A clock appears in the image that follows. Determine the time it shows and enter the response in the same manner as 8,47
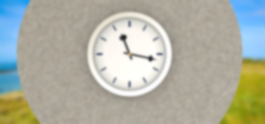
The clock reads 11,17
